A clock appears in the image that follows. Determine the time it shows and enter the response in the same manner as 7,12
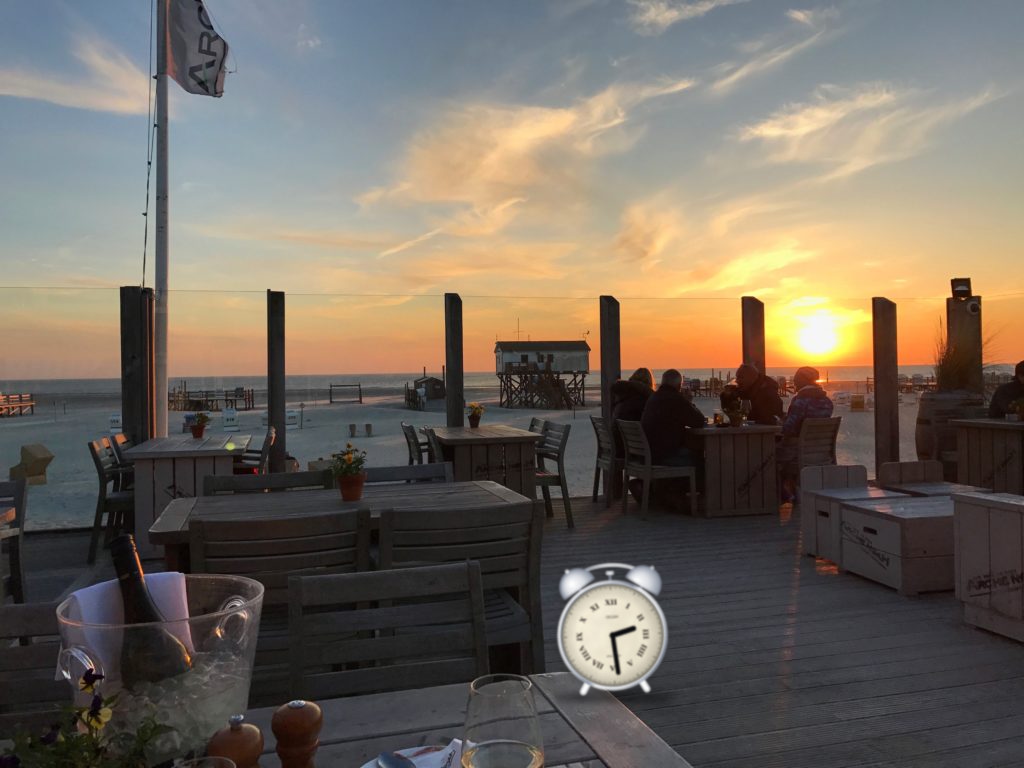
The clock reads 2,29
